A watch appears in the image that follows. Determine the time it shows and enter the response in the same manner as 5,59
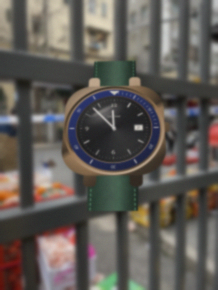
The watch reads 11,53
